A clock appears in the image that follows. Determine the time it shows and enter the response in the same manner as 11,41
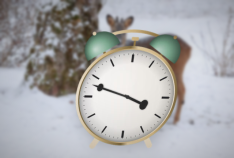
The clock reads 3,48
